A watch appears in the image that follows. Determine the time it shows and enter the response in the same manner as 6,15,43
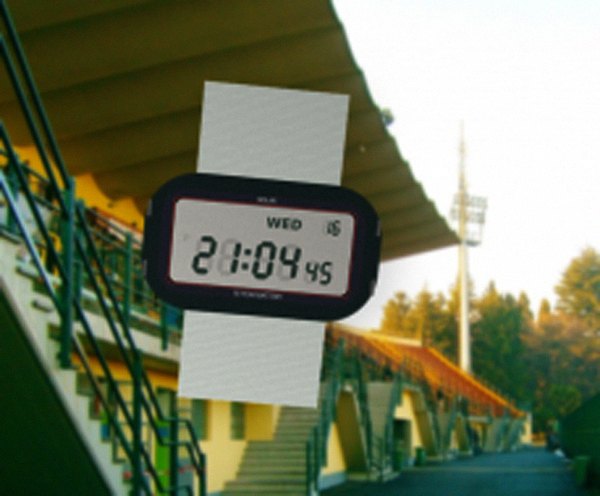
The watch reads 21,04,45
